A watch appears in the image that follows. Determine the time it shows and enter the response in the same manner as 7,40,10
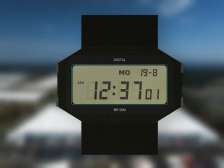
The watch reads 12,37,01
